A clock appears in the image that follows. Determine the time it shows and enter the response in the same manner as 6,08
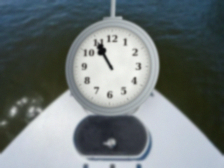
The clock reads 10,55
